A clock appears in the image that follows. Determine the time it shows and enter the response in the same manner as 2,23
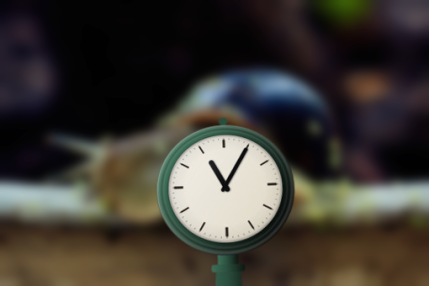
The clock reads 11,05
